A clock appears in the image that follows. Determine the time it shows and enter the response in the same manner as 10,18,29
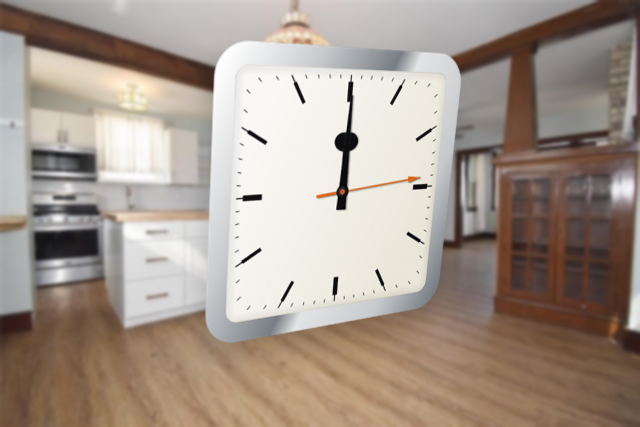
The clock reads 12,00,14
